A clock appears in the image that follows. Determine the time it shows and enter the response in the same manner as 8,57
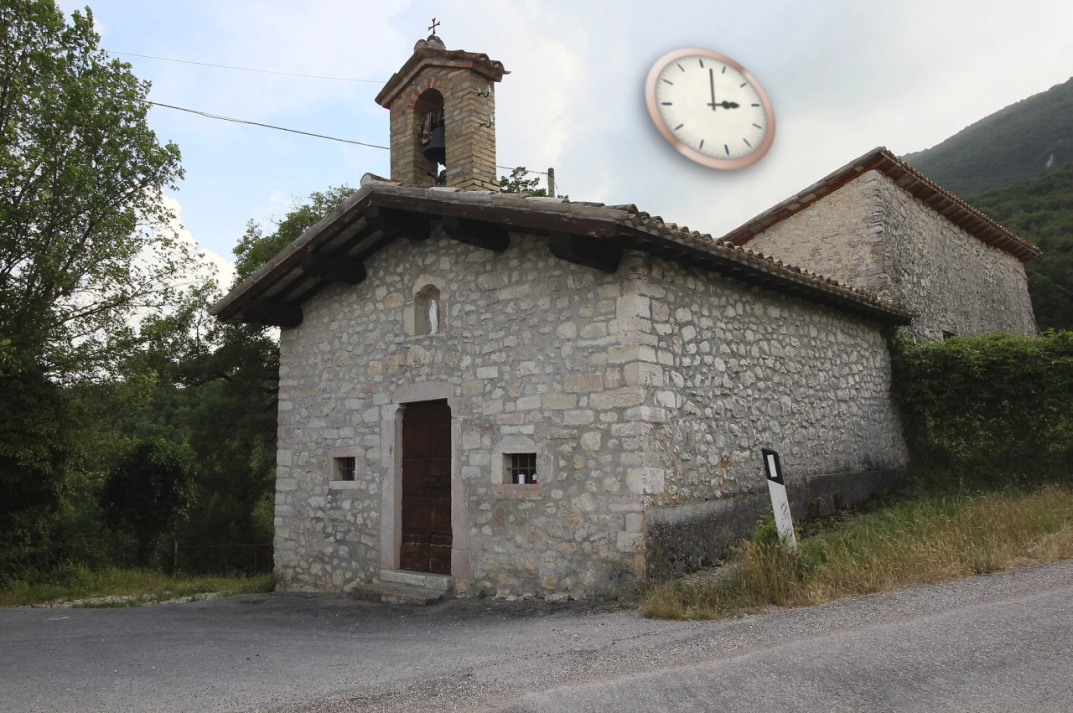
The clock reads 3,02
